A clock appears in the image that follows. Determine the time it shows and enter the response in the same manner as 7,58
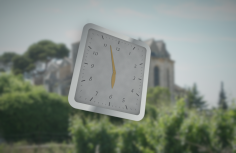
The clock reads 5,57
